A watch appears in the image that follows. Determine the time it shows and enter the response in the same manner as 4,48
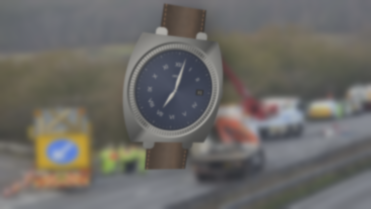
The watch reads 7,02
